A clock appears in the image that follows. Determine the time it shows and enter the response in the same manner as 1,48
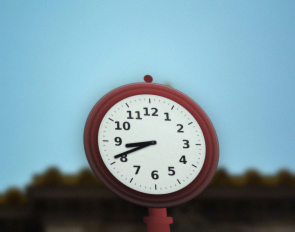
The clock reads 8,41
